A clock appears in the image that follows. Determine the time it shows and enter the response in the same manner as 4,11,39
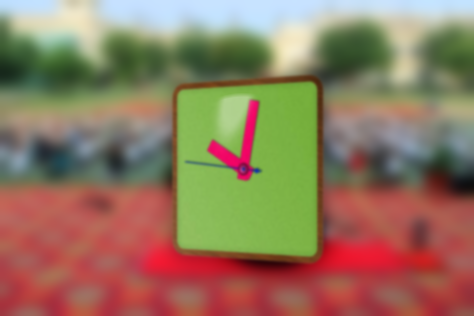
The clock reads 10,01,46
